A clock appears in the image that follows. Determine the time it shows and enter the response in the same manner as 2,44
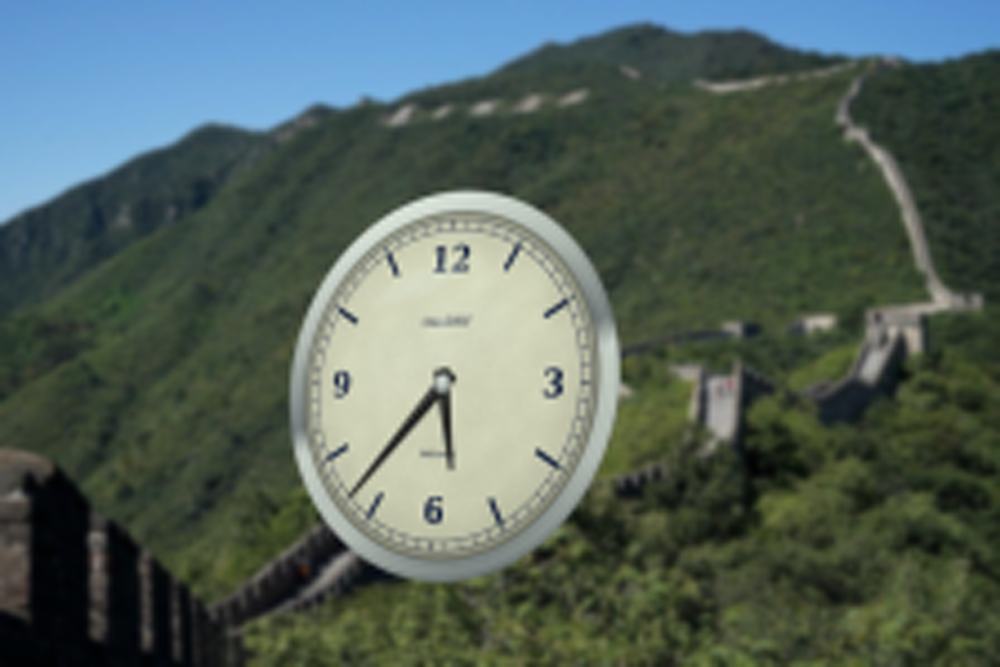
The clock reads 5,37
